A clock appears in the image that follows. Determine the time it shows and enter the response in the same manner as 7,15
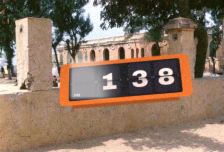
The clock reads 1,38
